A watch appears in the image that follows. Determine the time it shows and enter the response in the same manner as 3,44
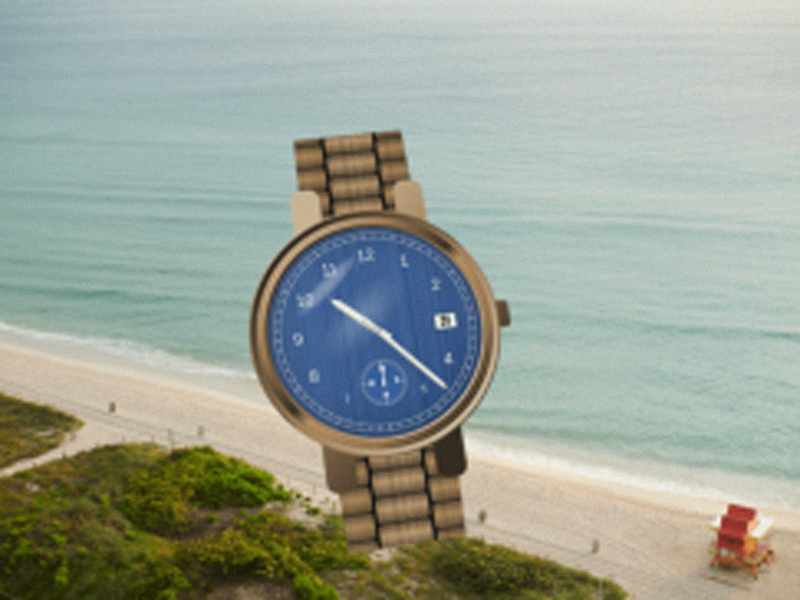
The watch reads 10,23
